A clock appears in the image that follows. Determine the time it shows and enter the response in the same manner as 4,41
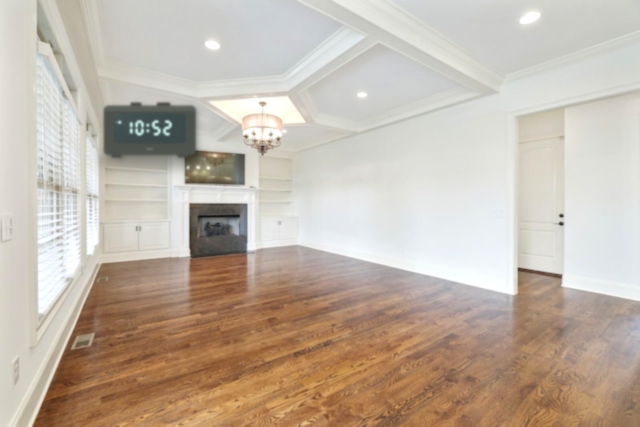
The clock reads 10,52
